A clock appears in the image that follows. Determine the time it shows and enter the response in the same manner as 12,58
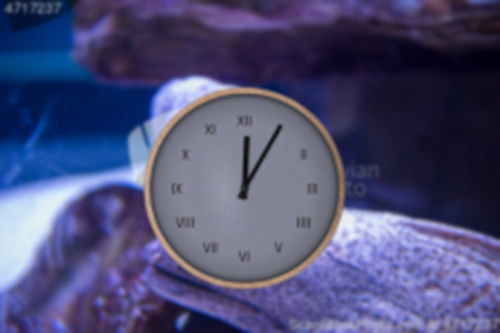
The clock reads 12,05
